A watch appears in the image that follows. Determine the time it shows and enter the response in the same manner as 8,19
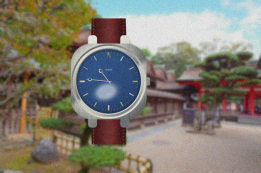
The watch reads 10,46
